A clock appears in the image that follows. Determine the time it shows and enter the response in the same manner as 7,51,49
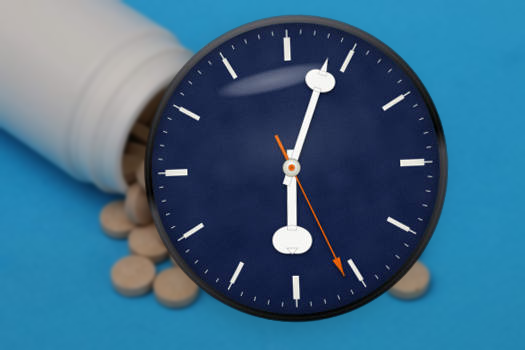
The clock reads 6,03,26
